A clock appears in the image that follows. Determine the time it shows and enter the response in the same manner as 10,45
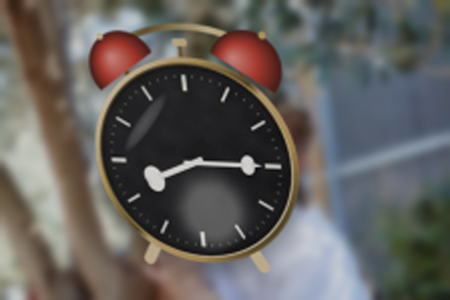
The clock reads 8,15
